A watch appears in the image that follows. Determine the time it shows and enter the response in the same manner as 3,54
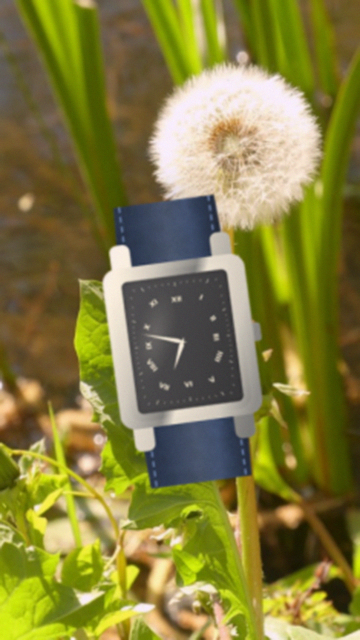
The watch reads 6,48
